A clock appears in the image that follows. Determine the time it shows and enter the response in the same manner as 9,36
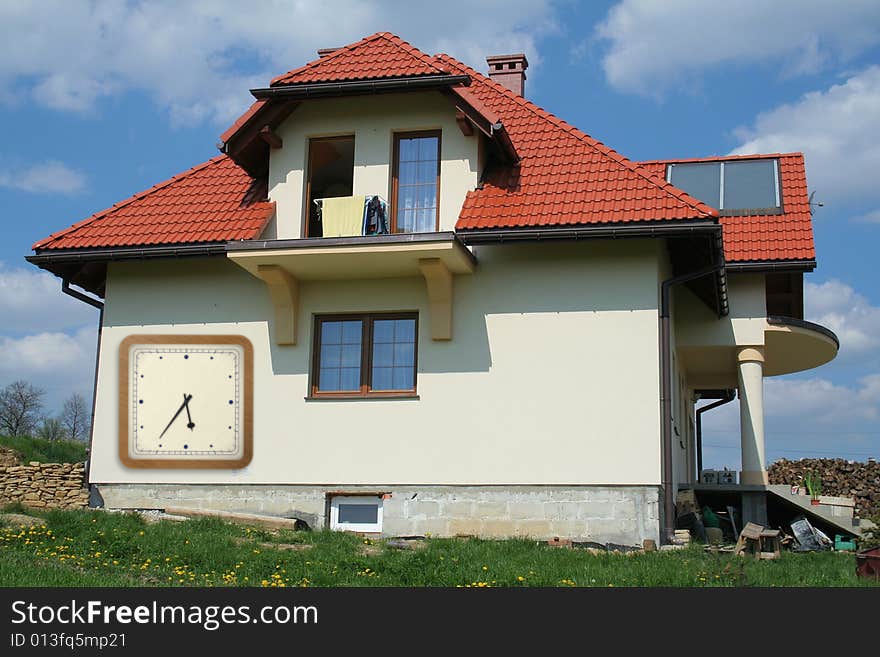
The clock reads 5,36
